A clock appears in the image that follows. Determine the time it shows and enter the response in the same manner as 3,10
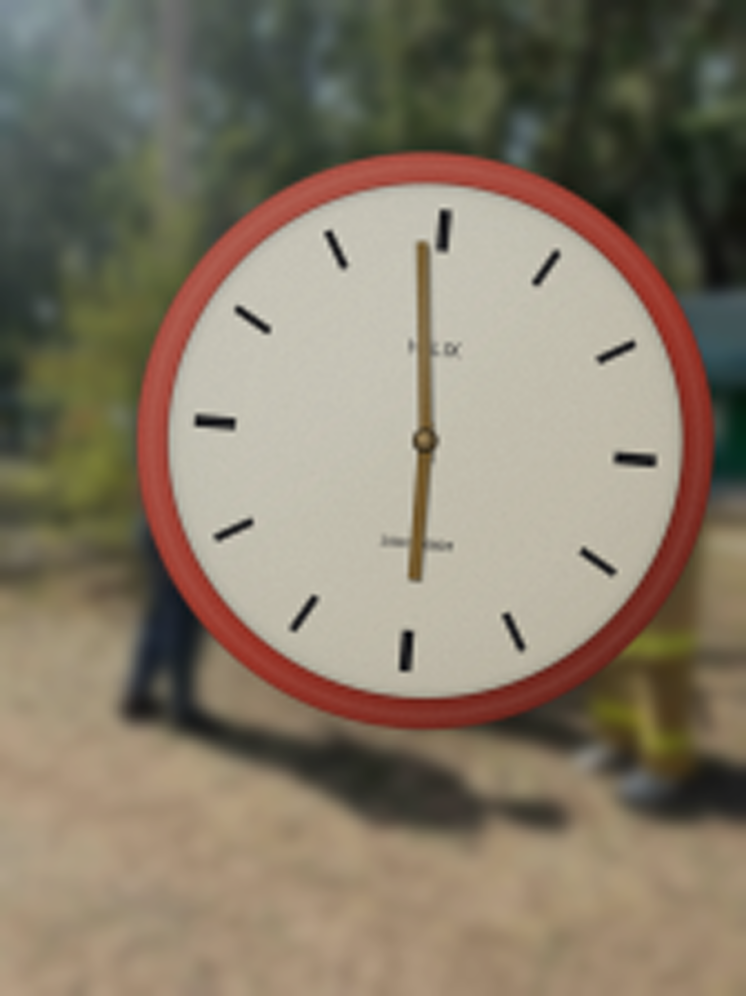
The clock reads 5,59
